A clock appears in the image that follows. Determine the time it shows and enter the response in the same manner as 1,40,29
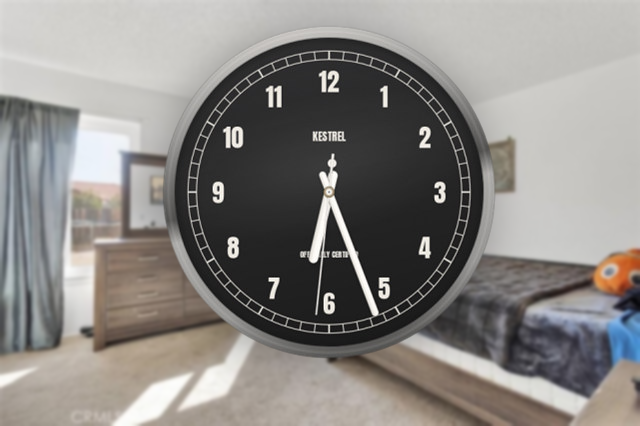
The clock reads 6,26,31
